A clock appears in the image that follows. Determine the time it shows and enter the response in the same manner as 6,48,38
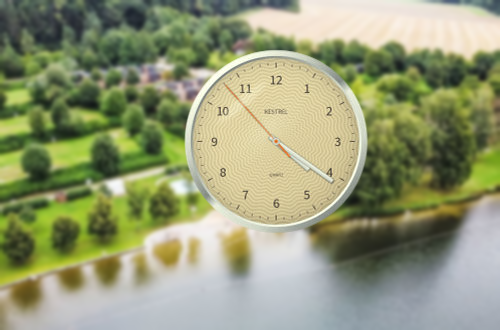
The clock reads 4,20,53
